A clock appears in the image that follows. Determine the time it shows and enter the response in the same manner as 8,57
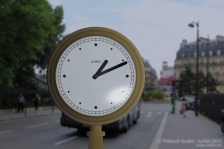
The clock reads 1,11
